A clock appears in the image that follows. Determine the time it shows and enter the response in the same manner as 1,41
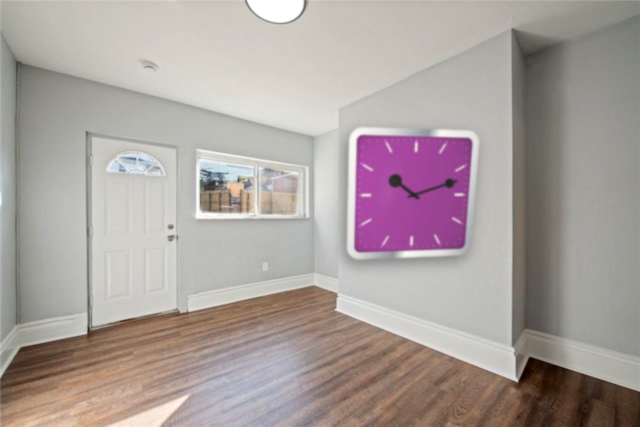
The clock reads 10,12
